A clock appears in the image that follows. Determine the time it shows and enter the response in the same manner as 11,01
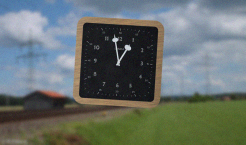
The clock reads 12,58
